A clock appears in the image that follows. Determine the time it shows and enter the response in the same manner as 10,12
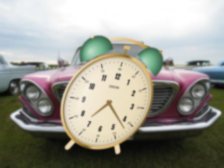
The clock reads 7,22
